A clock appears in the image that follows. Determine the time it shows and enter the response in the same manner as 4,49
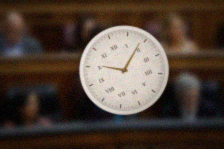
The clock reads 10,09
